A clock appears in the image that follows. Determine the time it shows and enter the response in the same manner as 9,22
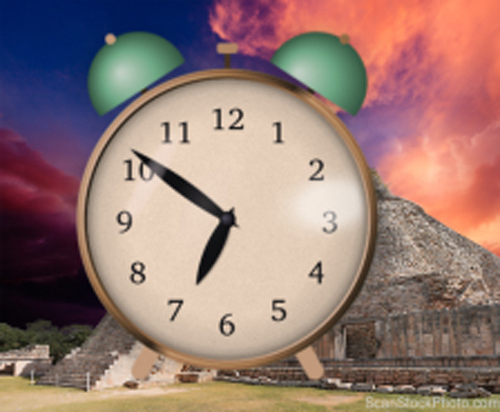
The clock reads 6,51
